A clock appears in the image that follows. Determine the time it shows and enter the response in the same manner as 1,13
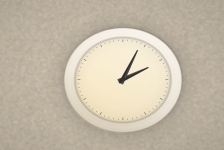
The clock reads 2,04
